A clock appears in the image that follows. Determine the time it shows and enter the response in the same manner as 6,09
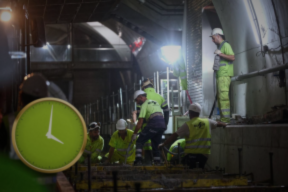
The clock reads 4,01
